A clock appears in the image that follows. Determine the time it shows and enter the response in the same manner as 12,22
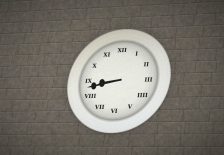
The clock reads 8,43
